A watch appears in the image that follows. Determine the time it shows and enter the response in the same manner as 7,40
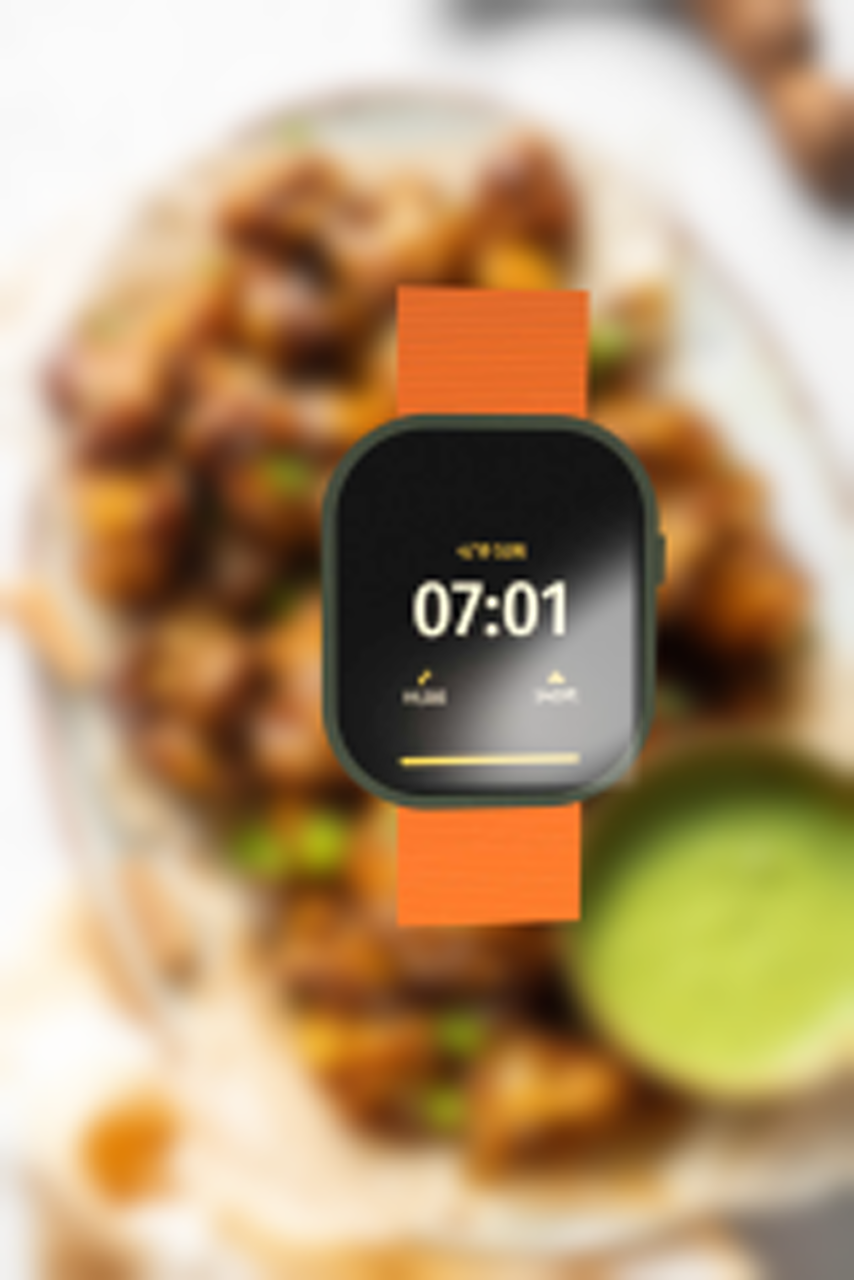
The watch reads 7,01
